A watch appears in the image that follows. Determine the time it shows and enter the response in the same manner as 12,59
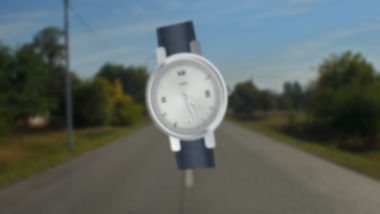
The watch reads 4,27
